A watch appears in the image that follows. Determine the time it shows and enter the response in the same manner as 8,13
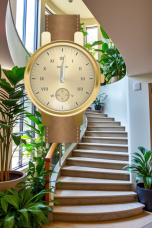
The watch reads 12,01
